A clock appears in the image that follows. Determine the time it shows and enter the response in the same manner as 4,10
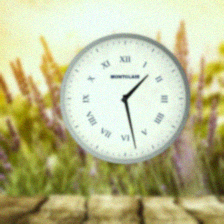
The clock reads 1,28
